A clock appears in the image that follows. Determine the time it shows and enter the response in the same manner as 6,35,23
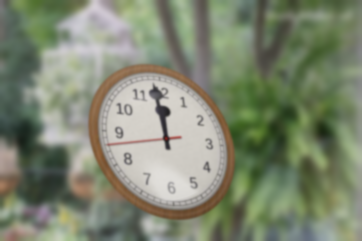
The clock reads 11,58,43
